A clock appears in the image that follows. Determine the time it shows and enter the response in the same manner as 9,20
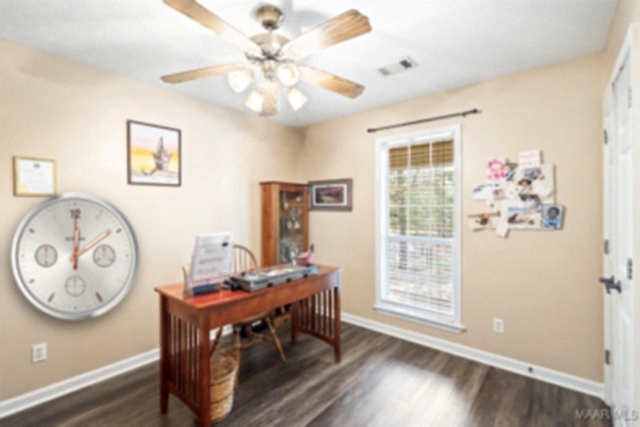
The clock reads 12,09
